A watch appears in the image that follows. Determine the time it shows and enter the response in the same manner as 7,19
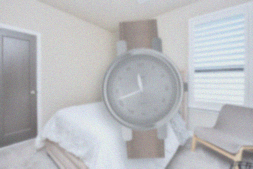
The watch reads 11,42
